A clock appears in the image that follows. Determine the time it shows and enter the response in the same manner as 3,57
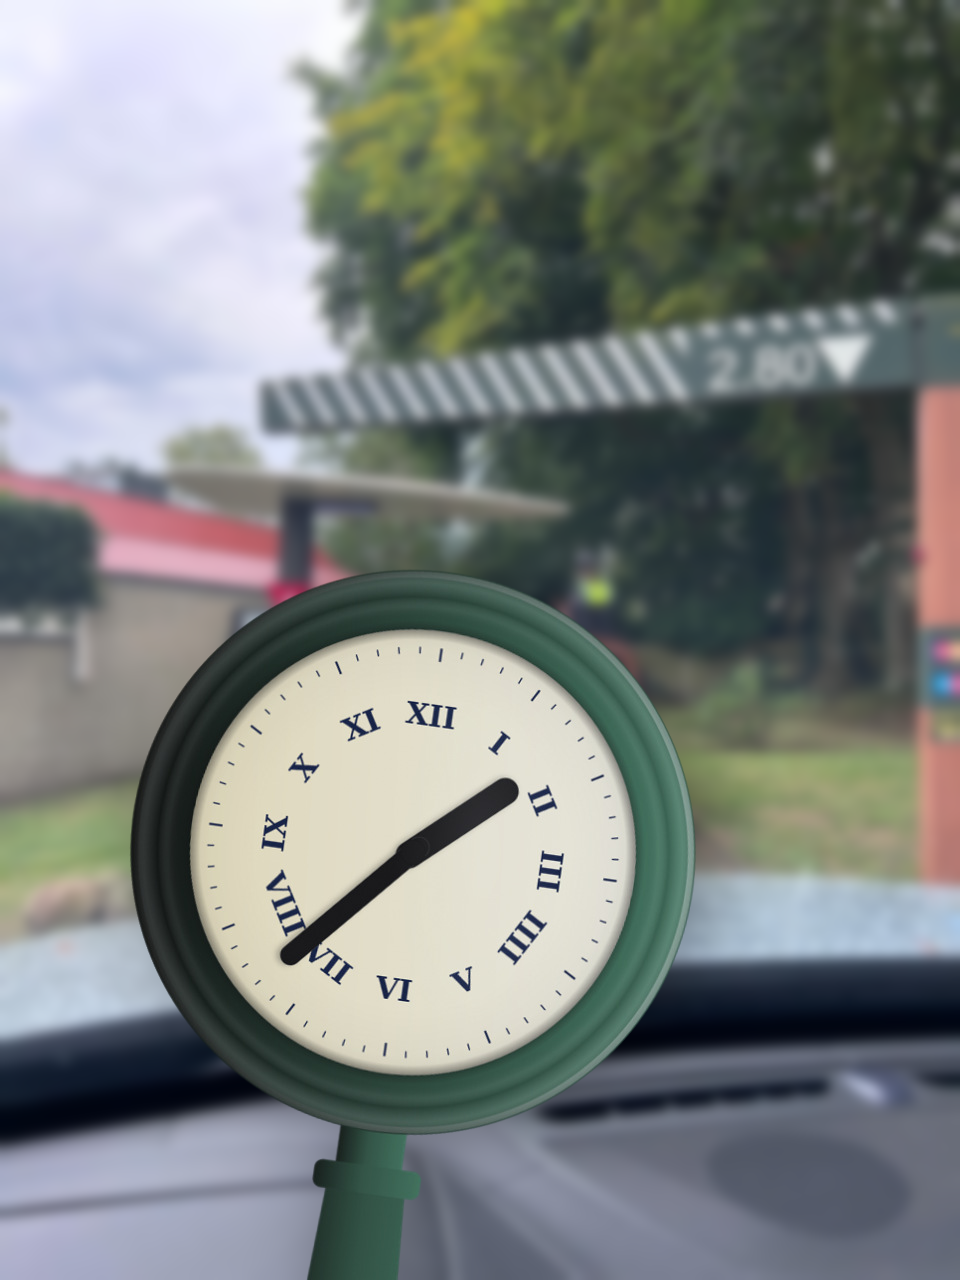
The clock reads 1,37
